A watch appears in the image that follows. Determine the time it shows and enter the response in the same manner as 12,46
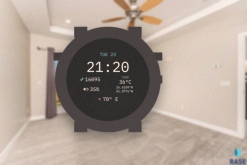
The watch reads 21,20
